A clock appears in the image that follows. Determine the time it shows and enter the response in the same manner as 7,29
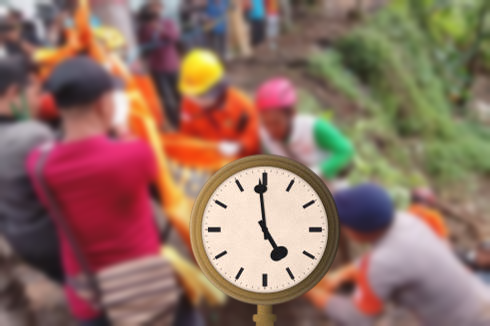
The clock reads 4,59
